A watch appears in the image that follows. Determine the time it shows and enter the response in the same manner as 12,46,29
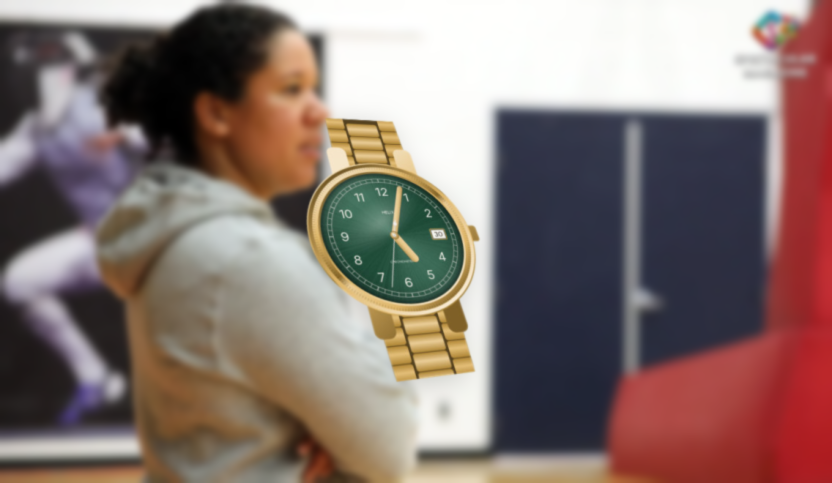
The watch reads 5,03,33
